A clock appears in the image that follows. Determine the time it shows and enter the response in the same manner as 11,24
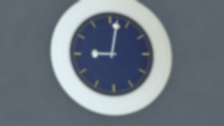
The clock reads 9,02
